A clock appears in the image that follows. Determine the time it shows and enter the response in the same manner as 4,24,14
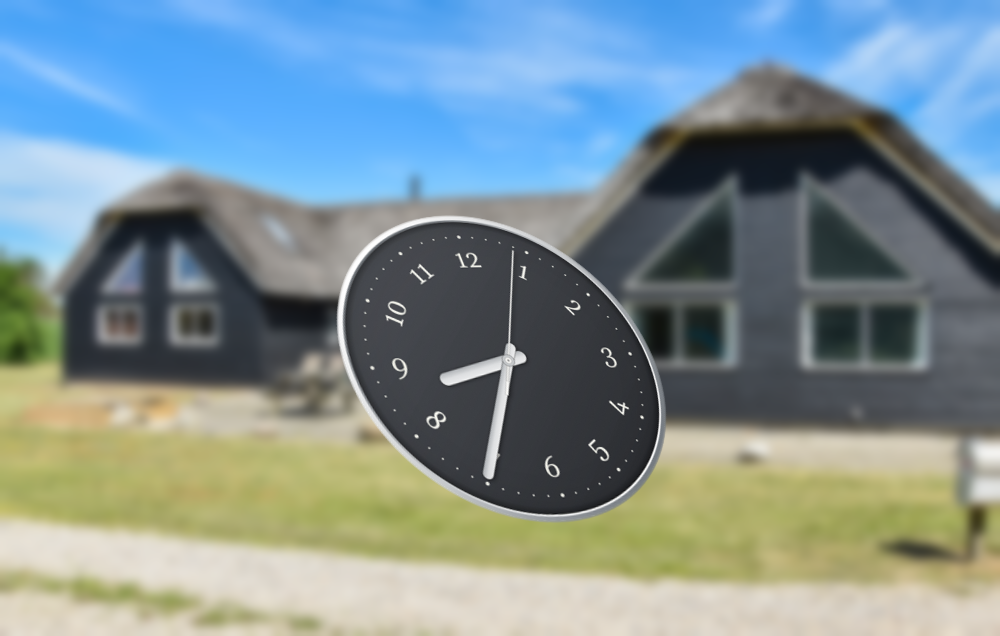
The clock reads 8,35,04
